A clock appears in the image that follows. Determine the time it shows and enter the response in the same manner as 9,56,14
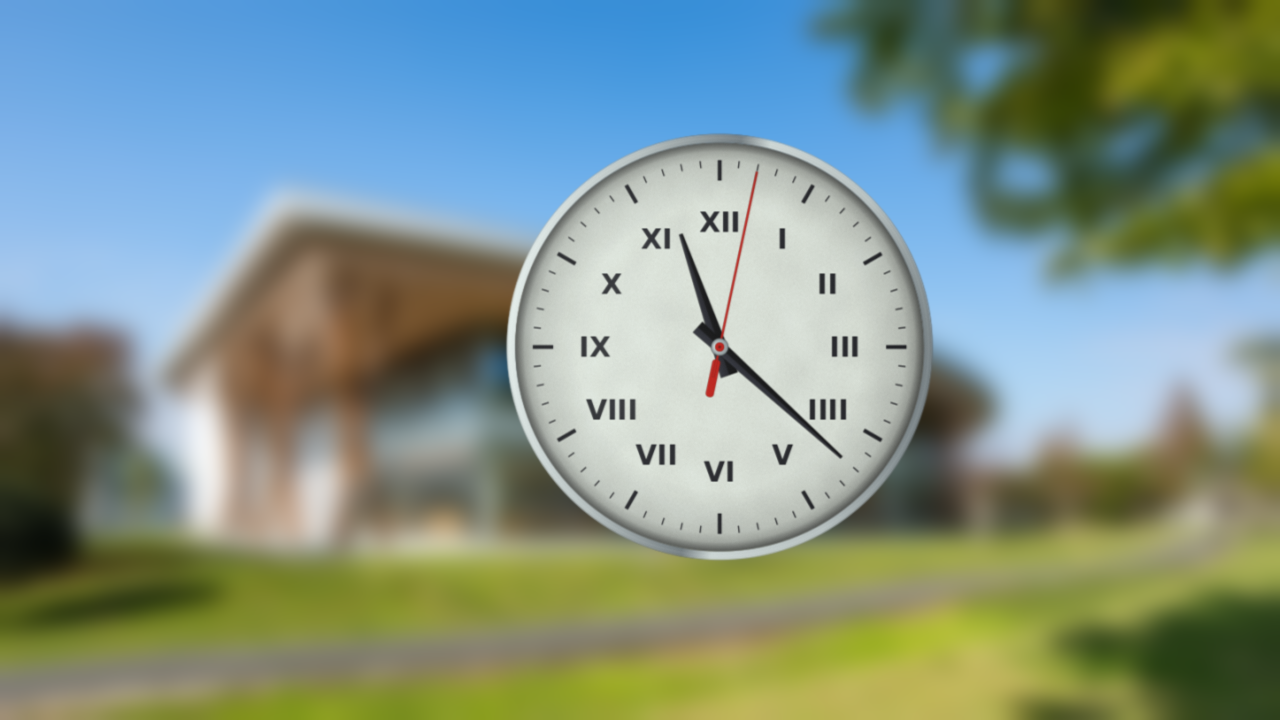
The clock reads 11,22,02
